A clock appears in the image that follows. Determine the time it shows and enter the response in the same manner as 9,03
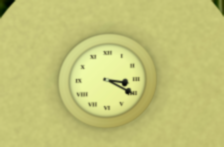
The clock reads 3,20
